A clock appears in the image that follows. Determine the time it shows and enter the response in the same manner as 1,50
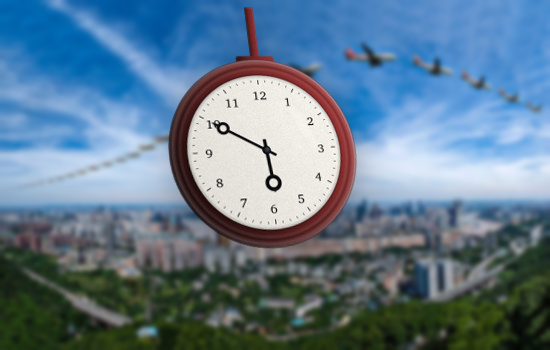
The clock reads 5,50
